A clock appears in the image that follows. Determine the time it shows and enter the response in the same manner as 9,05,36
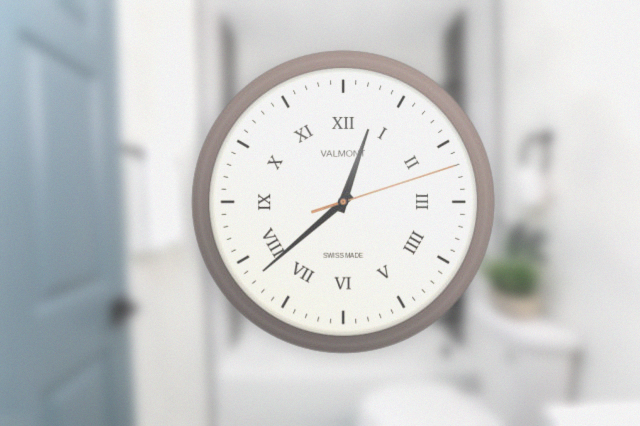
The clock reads 12,38,12
